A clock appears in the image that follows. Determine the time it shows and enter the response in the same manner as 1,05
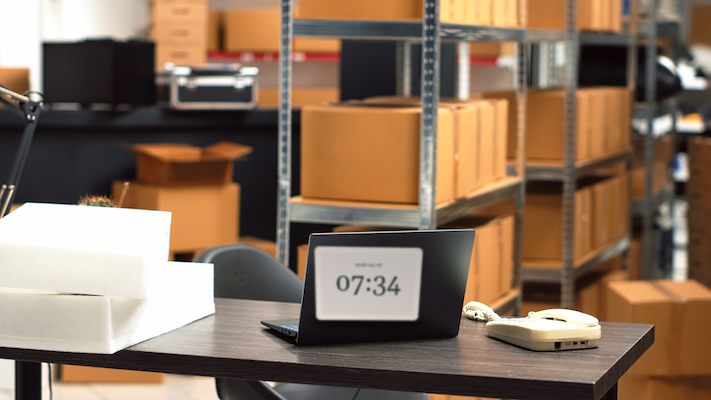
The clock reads 7,34
